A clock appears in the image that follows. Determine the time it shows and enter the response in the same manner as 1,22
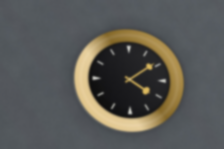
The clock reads 4,09
